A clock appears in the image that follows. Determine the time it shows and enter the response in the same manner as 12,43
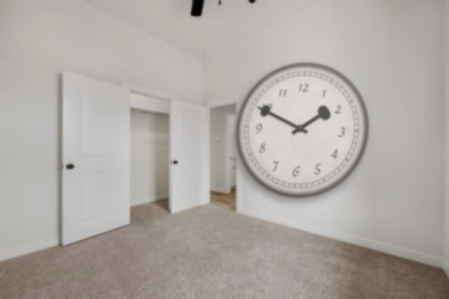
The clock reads 1,49
